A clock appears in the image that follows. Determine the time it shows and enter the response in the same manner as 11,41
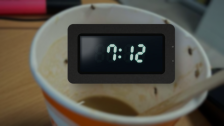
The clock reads 7,12
